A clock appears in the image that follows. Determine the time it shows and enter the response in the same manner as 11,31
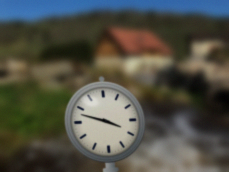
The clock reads 3,48
